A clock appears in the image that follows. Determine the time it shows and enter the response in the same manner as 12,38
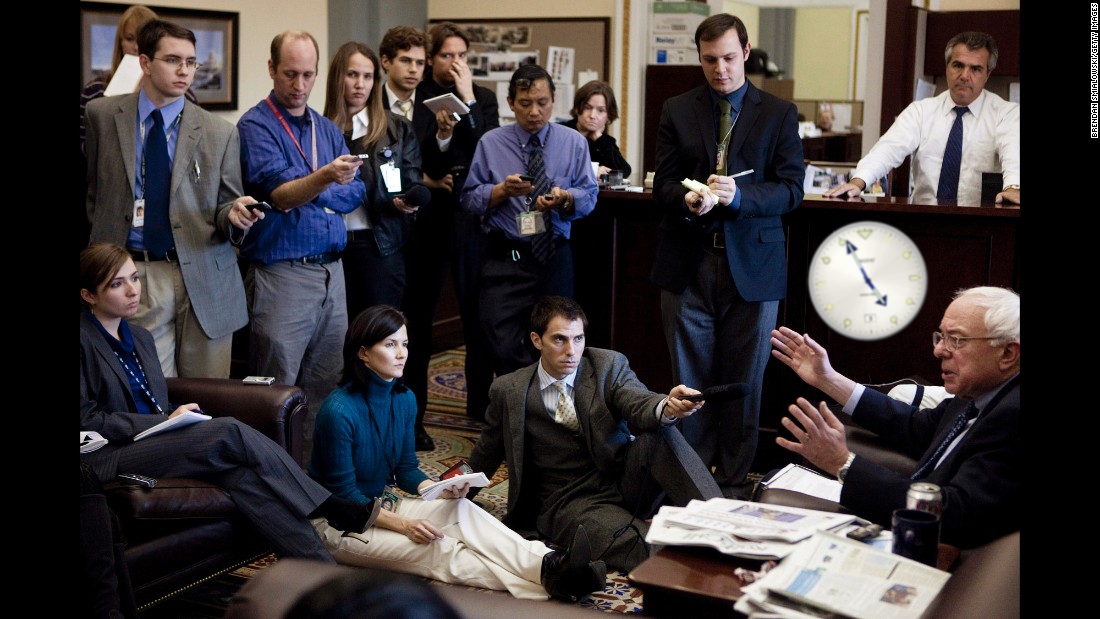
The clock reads 4,56
